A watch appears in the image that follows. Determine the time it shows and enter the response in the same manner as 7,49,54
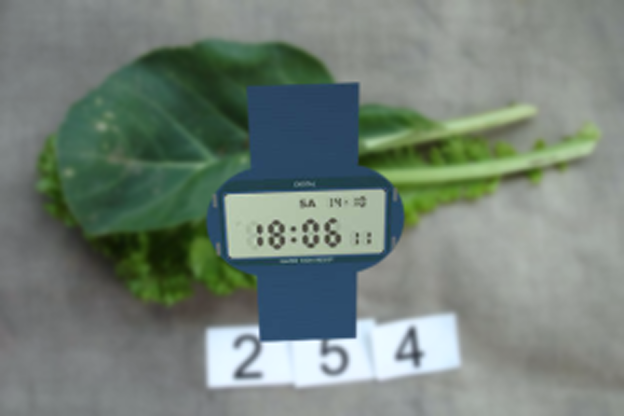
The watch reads 18,06,11
